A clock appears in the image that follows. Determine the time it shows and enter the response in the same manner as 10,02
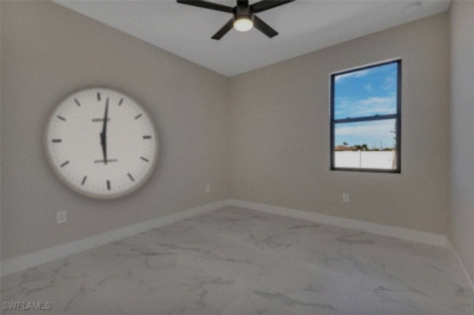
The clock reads 6,02
